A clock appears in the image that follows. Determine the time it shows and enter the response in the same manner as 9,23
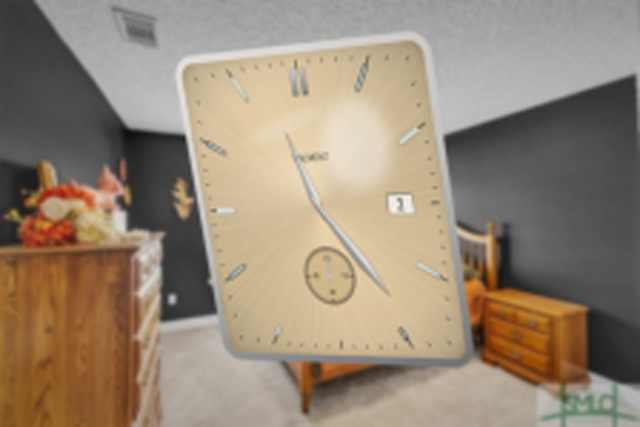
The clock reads 11,24
